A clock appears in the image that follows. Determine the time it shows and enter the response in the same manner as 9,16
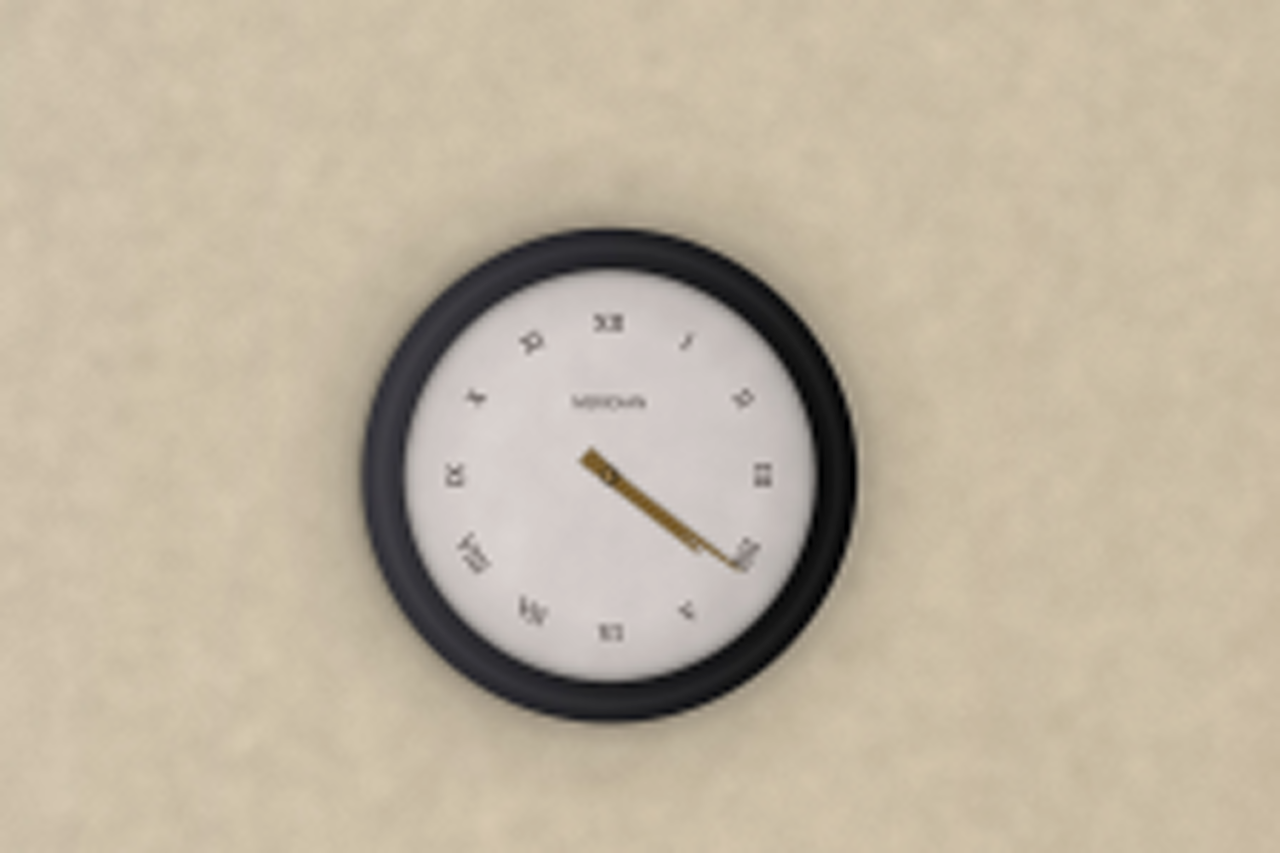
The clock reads 4,21
